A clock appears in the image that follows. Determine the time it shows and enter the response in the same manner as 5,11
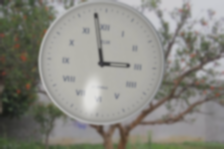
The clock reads 2,58
